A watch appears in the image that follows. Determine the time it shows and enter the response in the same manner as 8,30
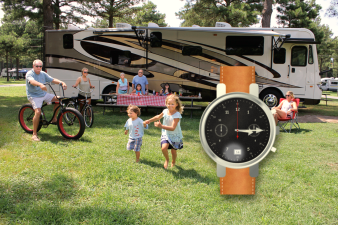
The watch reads 3,15
